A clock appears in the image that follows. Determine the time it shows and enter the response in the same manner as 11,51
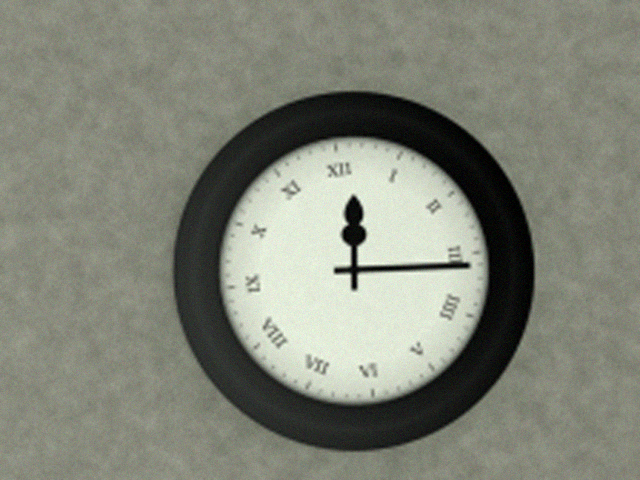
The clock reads 12,16
